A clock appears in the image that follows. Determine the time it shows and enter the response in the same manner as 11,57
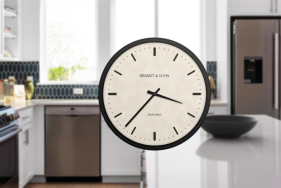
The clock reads 3,37
